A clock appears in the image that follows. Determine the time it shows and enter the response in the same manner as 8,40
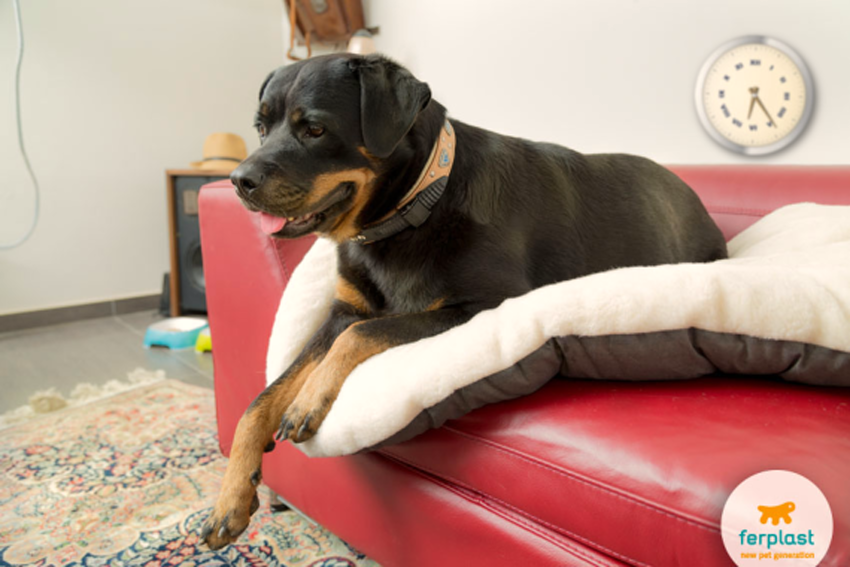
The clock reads 6,24
